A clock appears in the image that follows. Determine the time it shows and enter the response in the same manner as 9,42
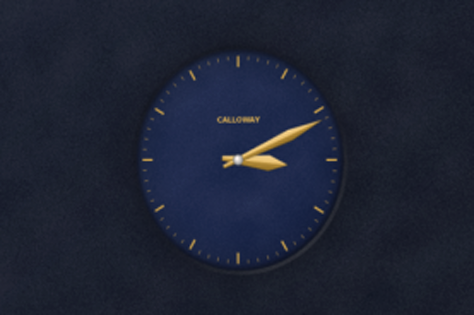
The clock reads 3,11
